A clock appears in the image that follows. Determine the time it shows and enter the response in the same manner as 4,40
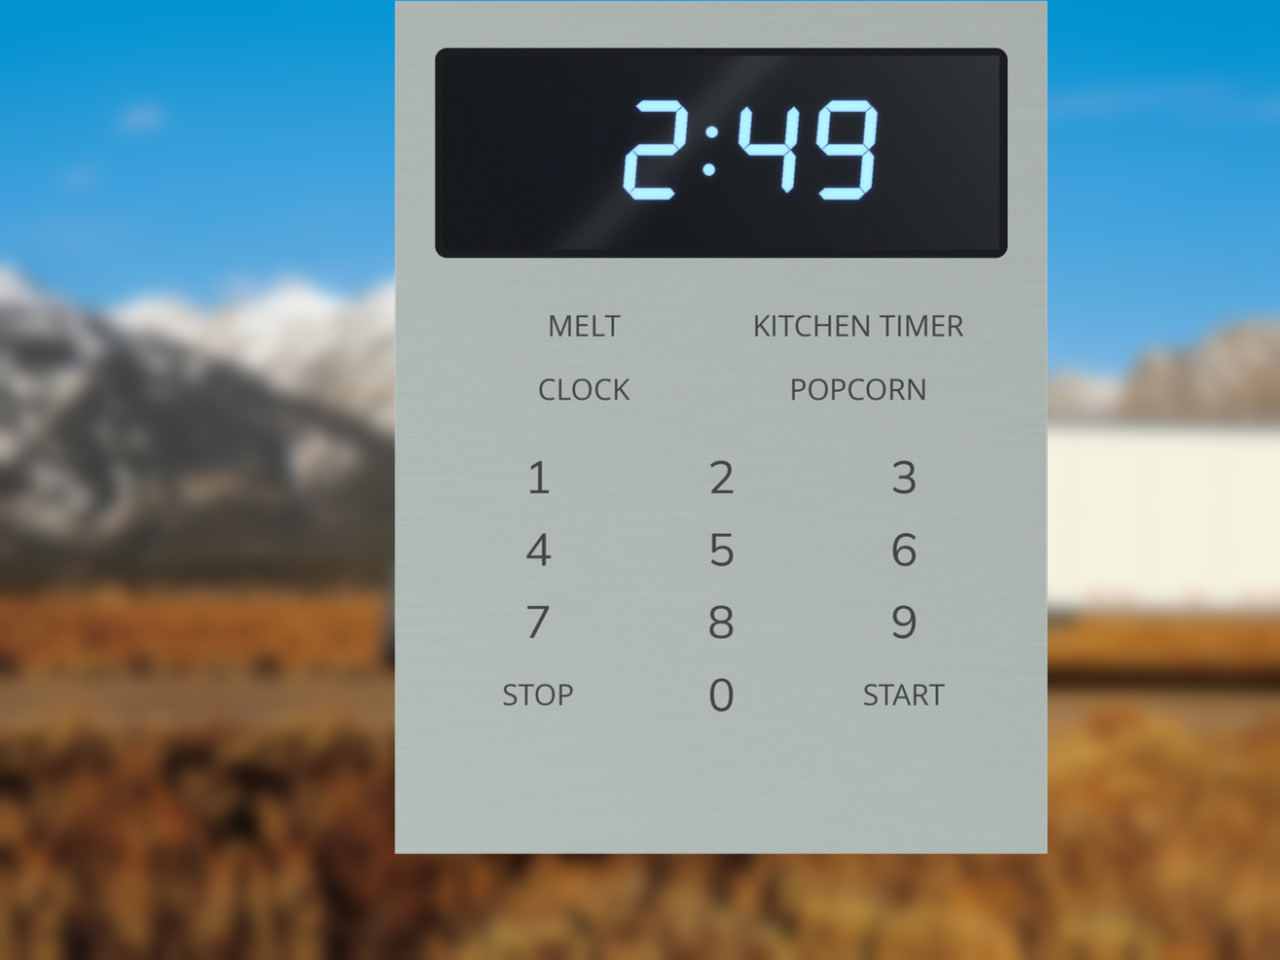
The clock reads 2,49
